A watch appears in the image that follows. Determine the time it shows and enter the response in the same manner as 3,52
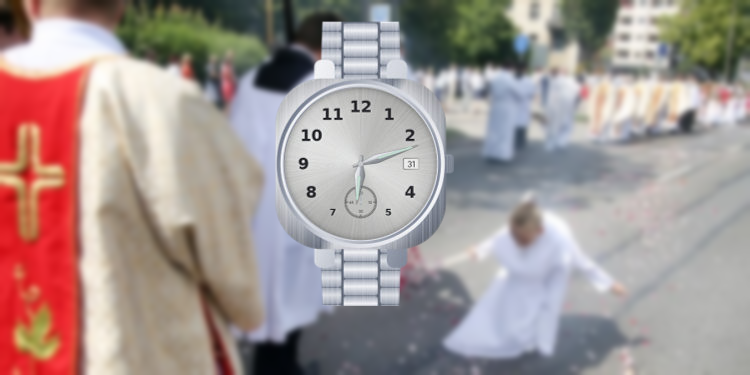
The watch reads 6,12
